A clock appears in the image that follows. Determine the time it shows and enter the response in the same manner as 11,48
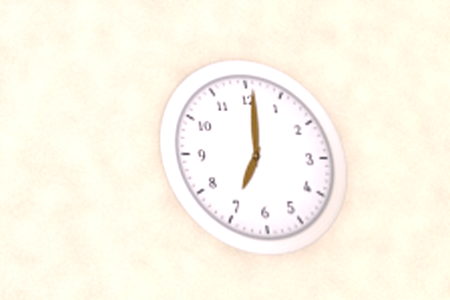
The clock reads 7,01
